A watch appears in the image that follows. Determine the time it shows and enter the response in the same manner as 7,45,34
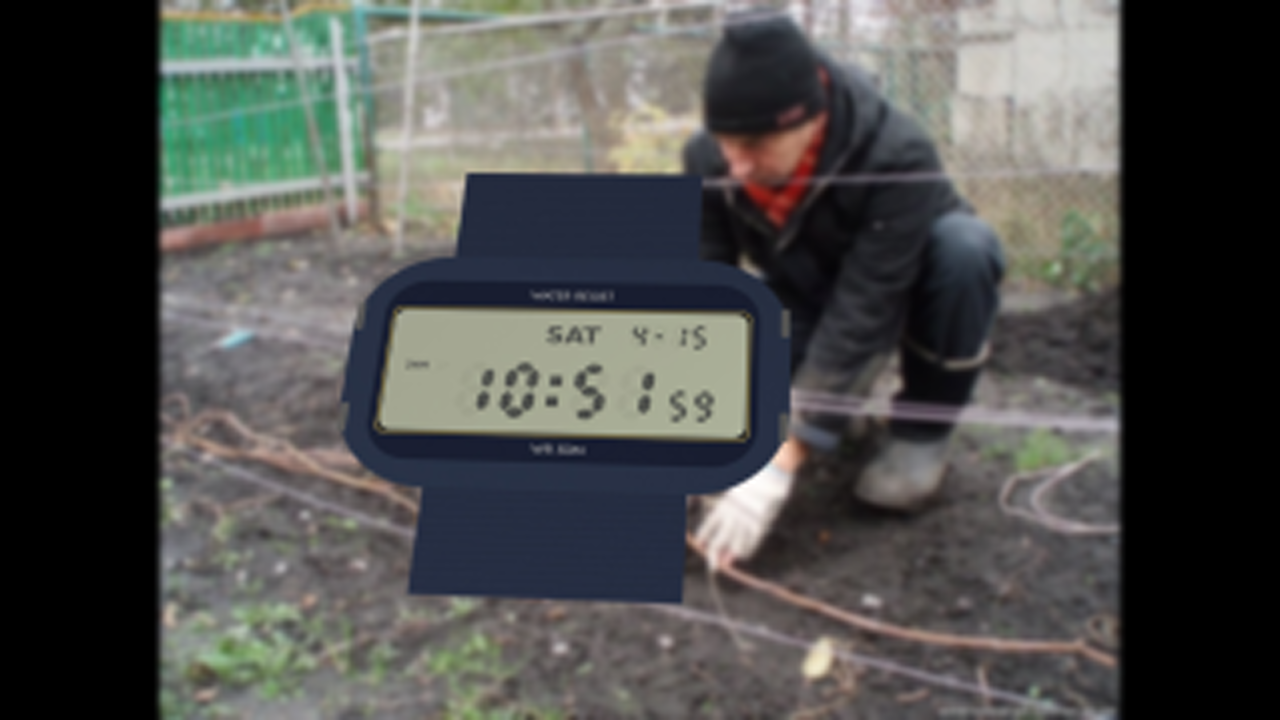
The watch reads 10,51,59
